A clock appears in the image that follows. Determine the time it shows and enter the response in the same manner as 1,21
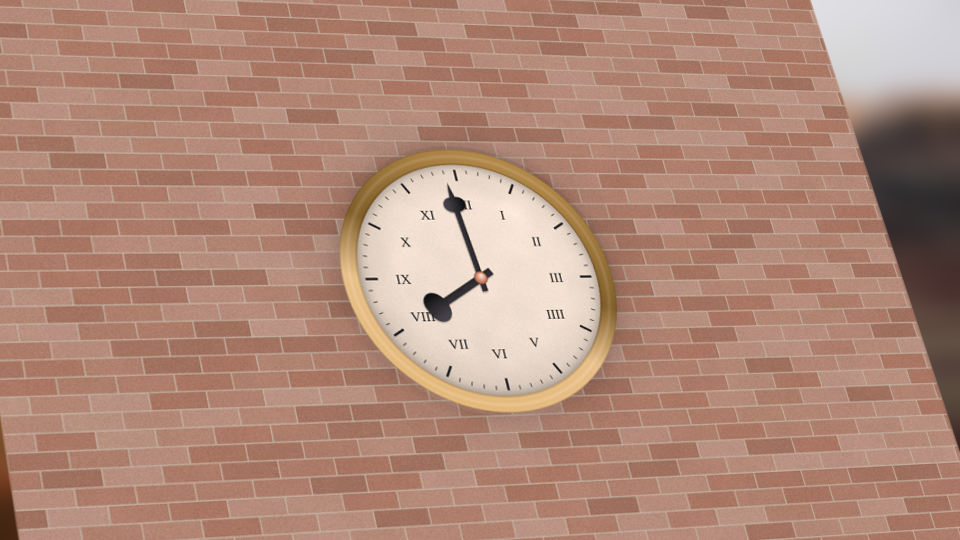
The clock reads 7,59
